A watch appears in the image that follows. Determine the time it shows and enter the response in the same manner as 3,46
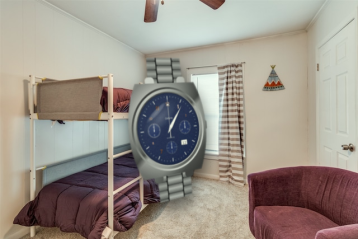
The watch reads 1,06
